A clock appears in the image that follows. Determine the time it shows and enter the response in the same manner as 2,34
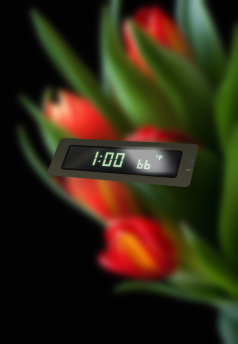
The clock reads 1,00
